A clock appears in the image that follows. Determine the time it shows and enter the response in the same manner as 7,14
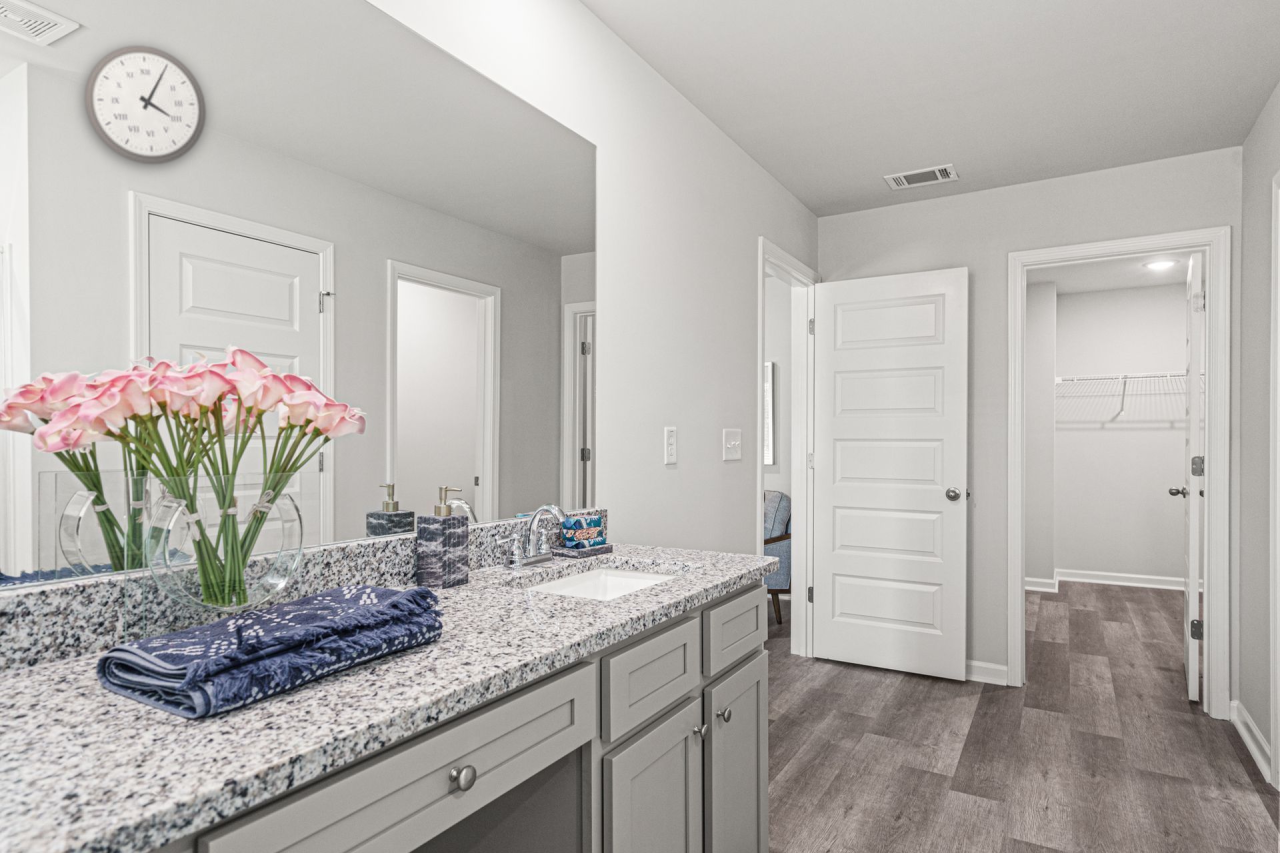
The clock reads 4,05
